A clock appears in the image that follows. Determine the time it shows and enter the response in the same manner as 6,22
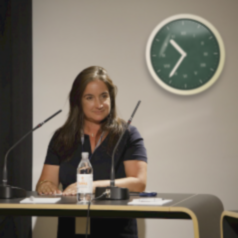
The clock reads 10,36
